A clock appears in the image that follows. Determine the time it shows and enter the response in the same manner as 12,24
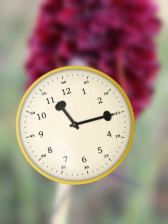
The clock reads 11,15
